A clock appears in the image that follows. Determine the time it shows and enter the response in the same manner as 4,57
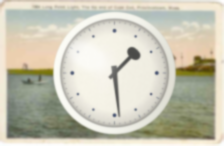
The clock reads 1,29
